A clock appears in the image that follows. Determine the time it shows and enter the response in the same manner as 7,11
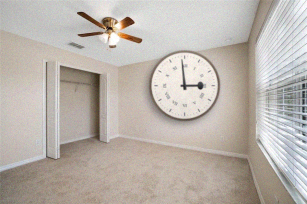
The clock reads 2,59
